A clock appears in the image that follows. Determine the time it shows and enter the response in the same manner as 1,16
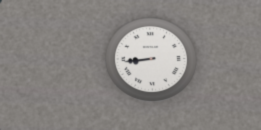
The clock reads 8,44
